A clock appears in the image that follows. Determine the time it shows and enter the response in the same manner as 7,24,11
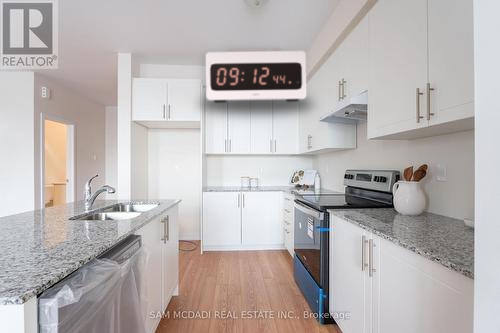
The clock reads 9,12,44
